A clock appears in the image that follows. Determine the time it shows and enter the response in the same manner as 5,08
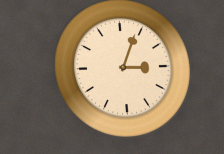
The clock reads 3,04
